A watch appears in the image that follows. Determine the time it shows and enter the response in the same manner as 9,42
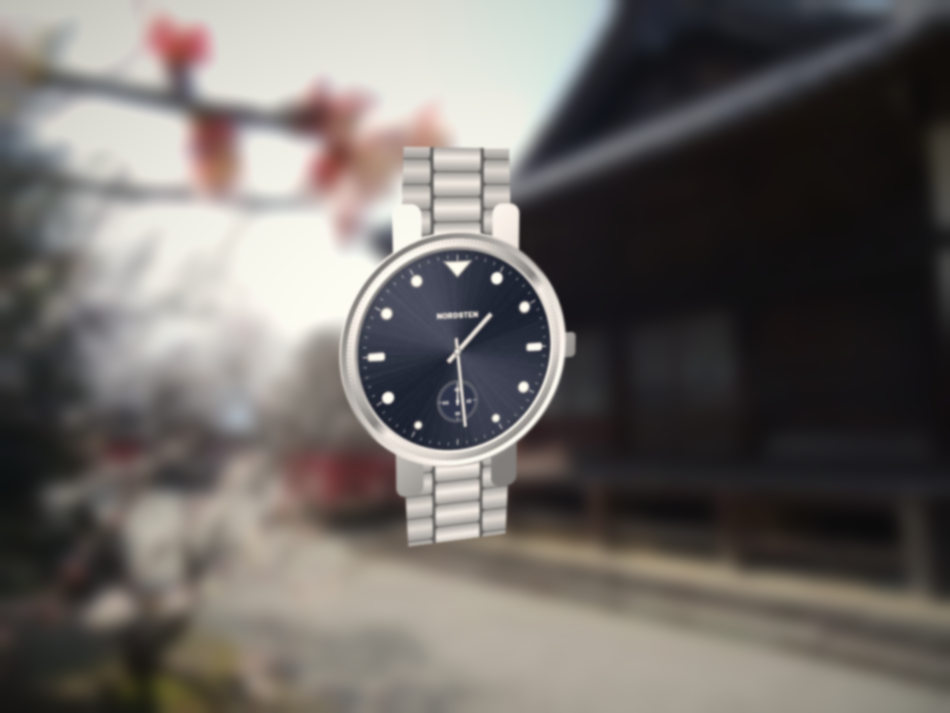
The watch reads 1,29
